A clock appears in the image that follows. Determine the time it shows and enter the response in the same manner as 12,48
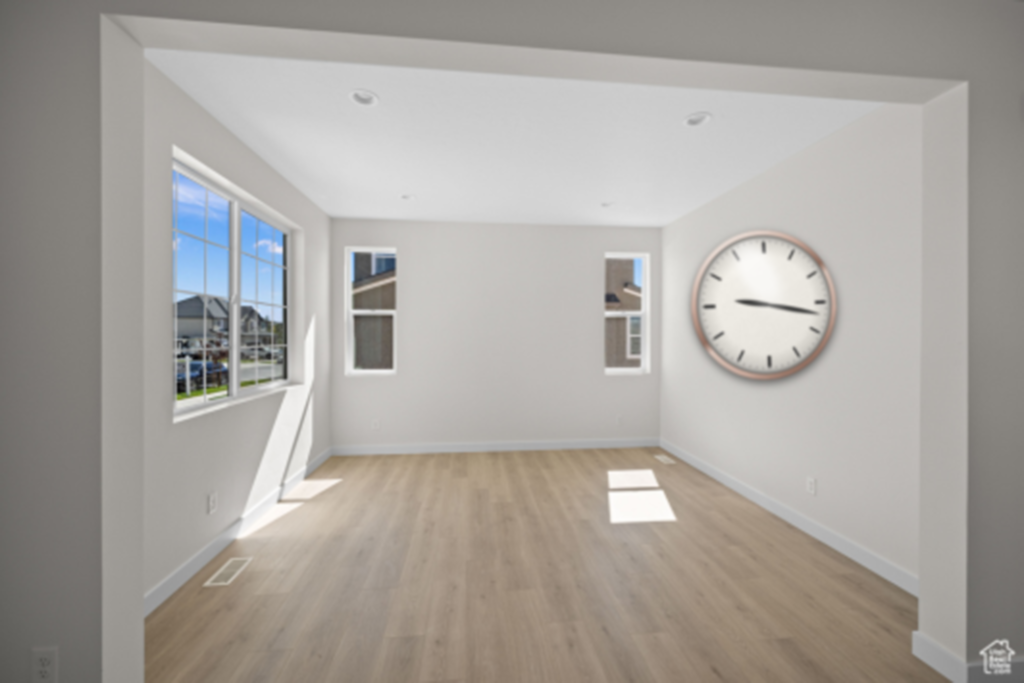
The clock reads 9,17
